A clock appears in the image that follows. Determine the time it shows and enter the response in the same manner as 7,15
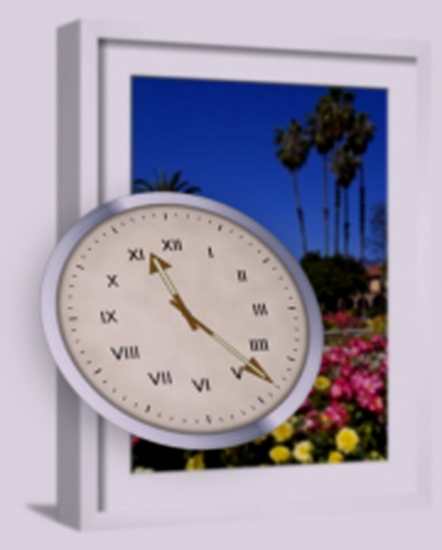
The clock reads 11,23
